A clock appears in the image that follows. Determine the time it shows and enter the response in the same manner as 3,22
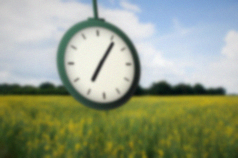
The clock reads 7,06
